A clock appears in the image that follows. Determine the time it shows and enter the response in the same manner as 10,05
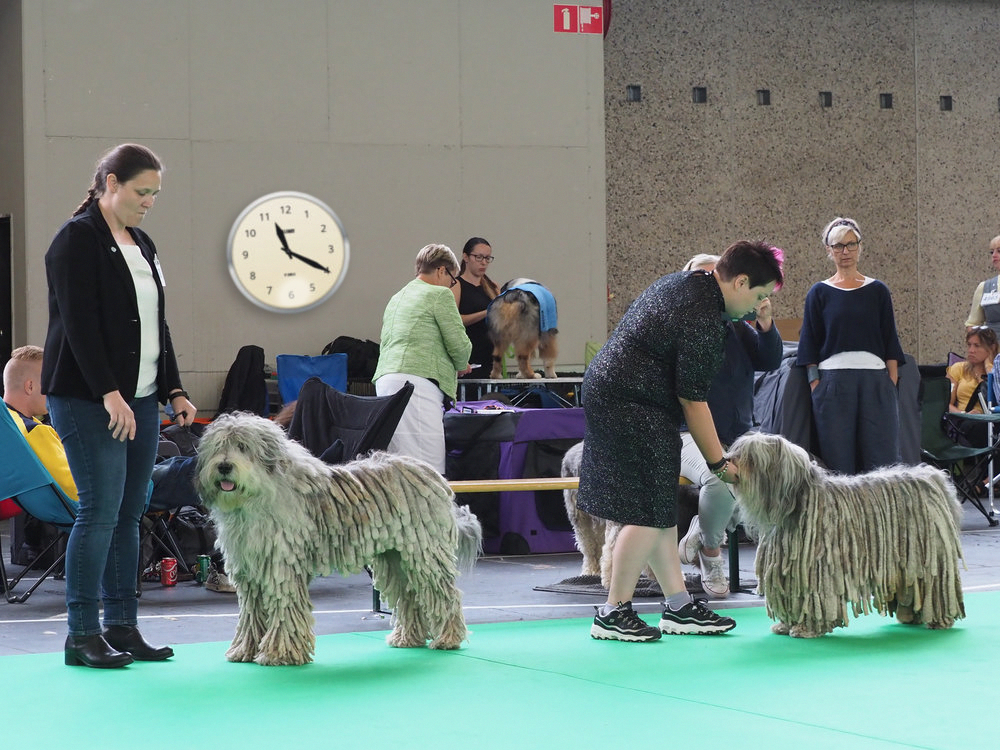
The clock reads 11,20
